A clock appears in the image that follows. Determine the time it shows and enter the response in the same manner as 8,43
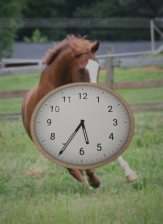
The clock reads 5,35
